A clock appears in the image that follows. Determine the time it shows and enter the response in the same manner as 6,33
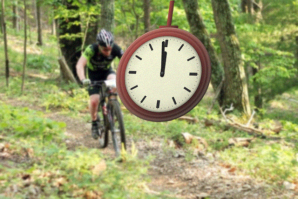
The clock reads 11,59
